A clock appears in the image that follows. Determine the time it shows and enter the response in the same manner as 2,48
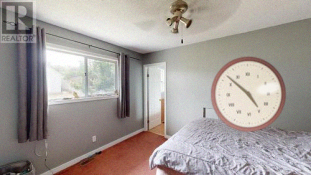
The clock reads 4,52
